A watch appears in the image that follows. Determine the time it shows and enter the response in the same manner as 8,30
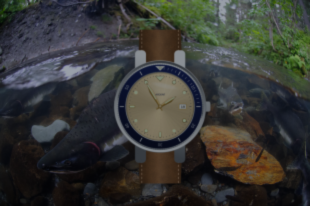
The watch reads 1,55
